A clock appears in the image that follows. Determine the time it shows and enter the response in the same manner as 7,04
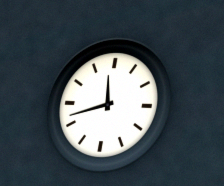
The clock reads 11,42
